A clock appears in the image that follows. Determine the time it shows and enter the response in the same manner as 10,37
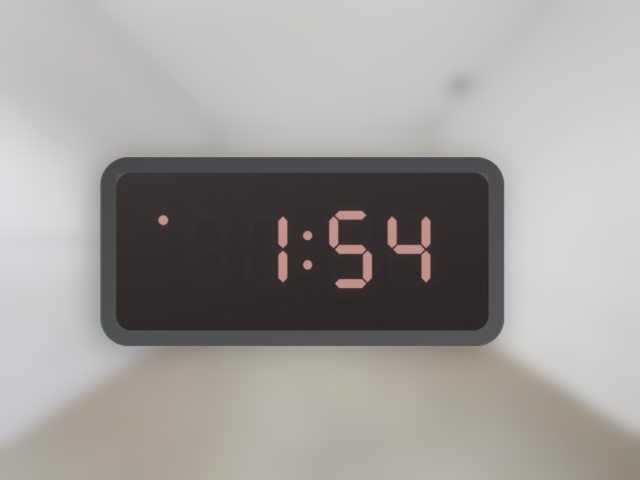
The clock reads 1,54
